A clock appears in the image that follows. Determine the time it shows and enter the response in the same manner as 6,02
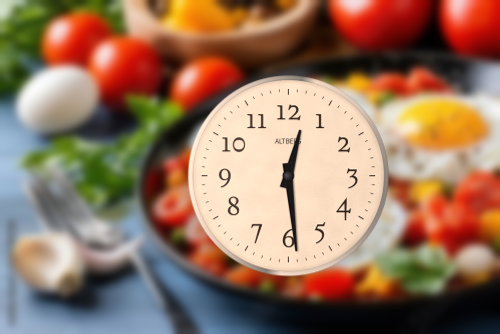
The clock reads 12,29
